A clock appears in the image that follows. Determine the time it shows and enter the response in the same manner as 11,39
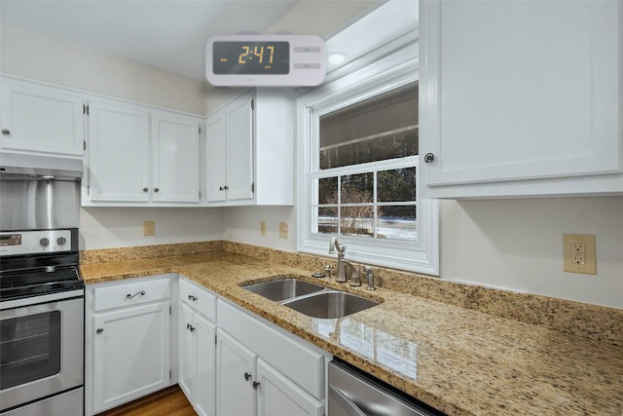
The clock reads 2,47
